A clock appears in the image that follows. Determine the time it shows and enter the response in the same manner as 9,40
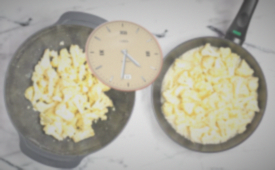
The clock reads 4,32
